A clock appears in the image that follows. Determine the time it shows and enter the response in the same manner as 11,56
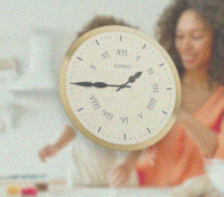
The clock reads 1,45
